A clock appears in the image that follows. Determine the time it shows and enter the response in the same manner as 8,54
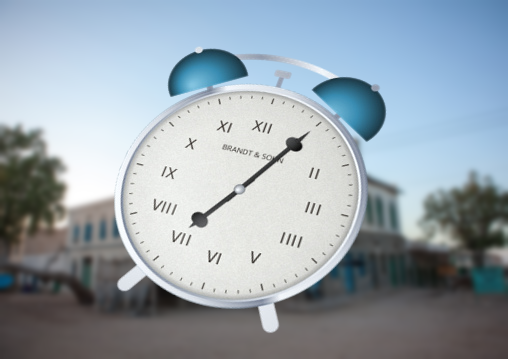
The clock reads 7,05
